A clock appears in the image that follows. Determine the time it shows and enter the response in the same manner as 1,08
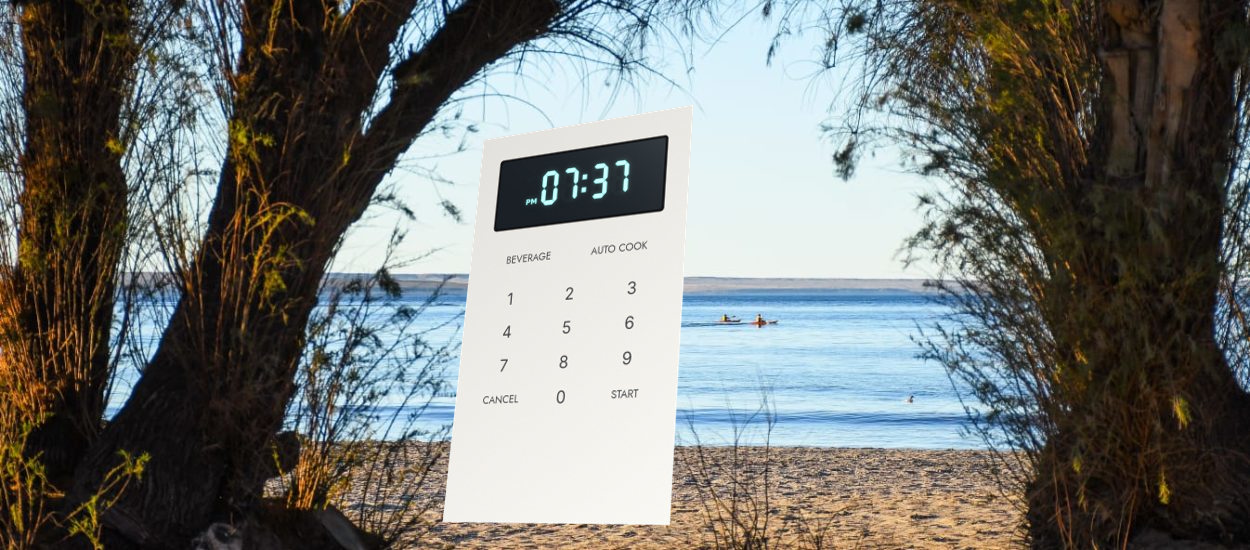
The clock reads 7,37
